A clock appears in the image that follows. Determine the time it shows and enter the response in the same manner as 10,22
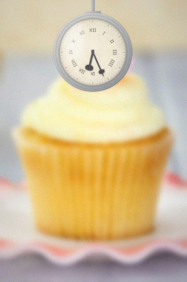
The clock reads 6,26
